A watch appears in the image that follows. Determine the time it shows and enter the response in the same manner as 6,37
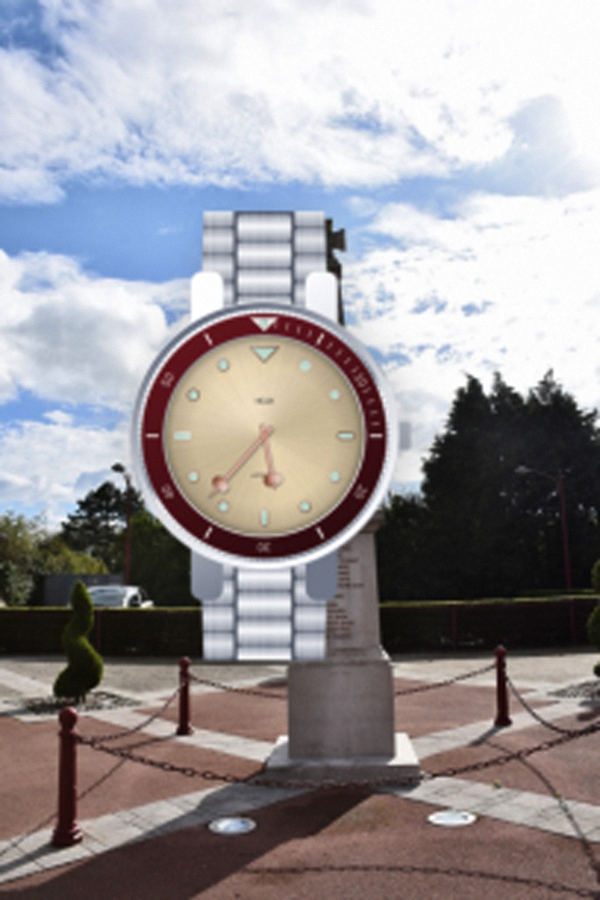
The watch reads 5,37
